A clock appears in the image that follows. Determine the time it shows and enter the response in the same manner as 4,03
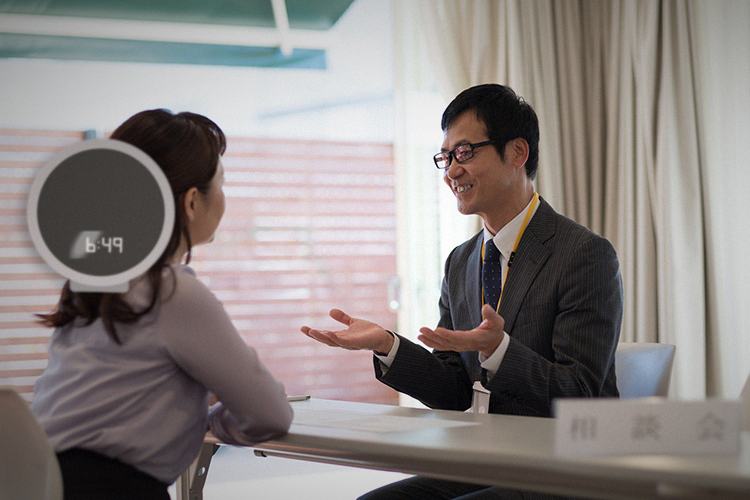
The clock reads 6,49
